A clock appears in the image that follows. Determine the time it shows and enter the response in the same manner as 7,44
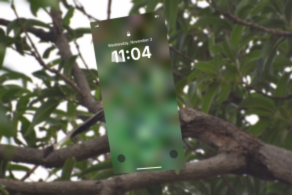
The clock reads 11,04
